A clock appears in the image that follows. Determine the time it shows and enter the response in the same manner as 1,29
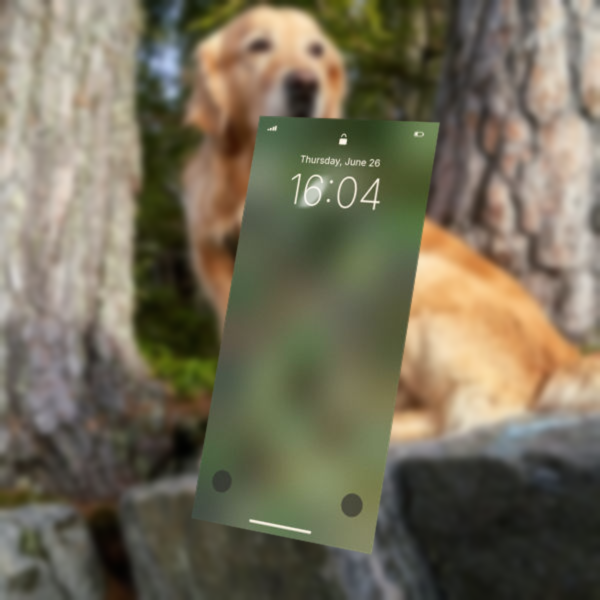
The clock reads 16,04
